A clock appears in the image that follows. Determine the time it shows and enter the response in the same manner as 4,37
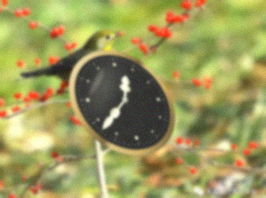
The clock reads 12,38
